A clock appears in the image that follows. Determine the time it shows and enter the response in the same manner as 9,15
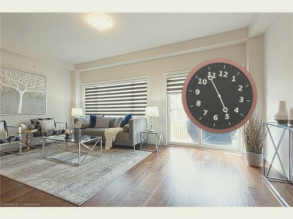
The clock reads 4,54
